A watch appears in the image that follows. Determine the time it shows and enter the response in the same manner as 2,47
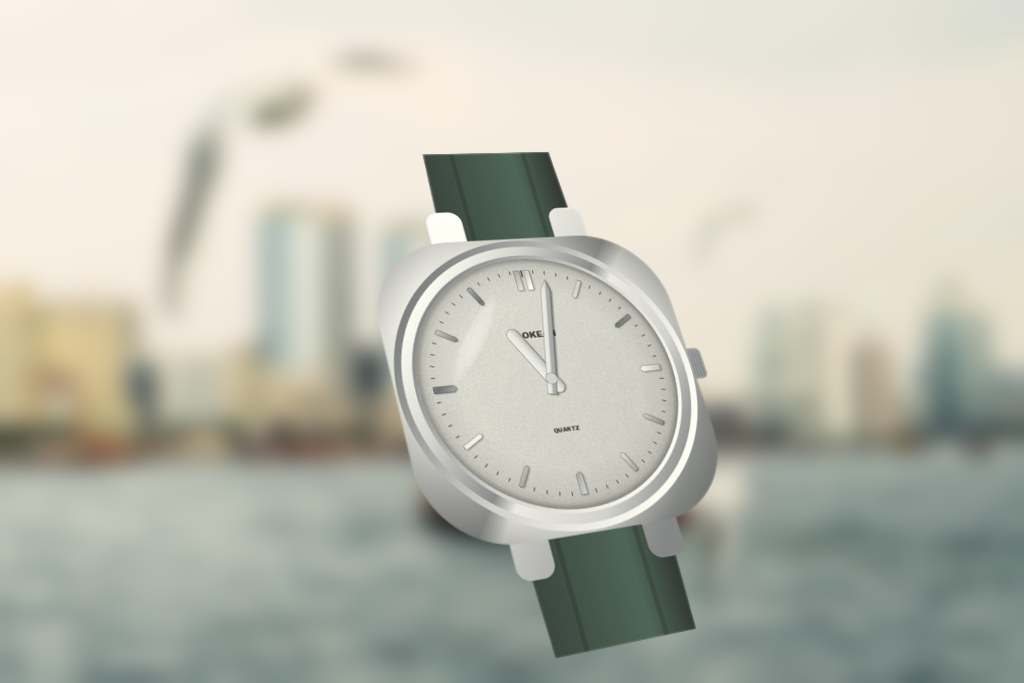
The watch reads 11,02
